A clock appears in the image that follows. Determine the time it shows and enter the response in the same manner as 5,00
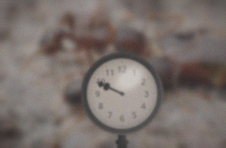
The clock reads 9,49
